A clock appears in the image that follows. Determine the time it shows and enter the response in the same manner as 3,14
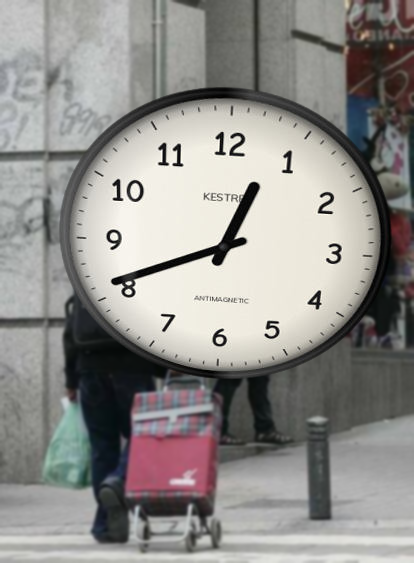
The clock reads 12,41
